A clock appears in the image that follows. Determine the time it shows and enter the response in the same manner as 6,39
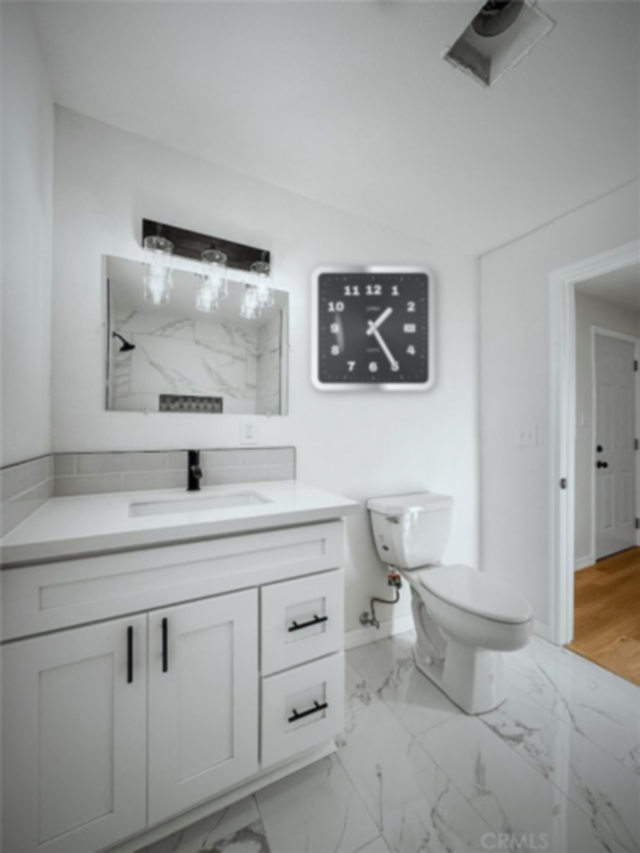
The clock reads 1,25
